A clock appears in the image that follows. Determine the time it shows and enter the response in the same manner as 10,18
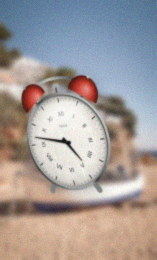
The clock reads 4,47
